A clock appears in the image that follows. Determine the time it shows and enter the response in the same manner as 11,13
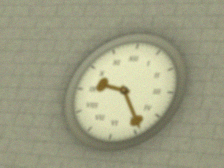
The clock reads 9,24
